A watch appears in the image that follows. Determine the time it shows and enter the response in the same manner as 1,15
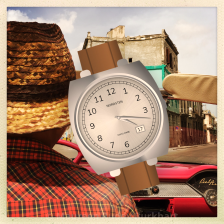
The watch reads 4,18
